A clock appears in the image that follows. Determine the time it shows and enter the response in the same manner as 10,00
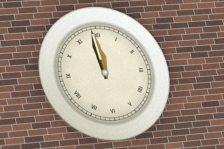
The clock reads 11,59
